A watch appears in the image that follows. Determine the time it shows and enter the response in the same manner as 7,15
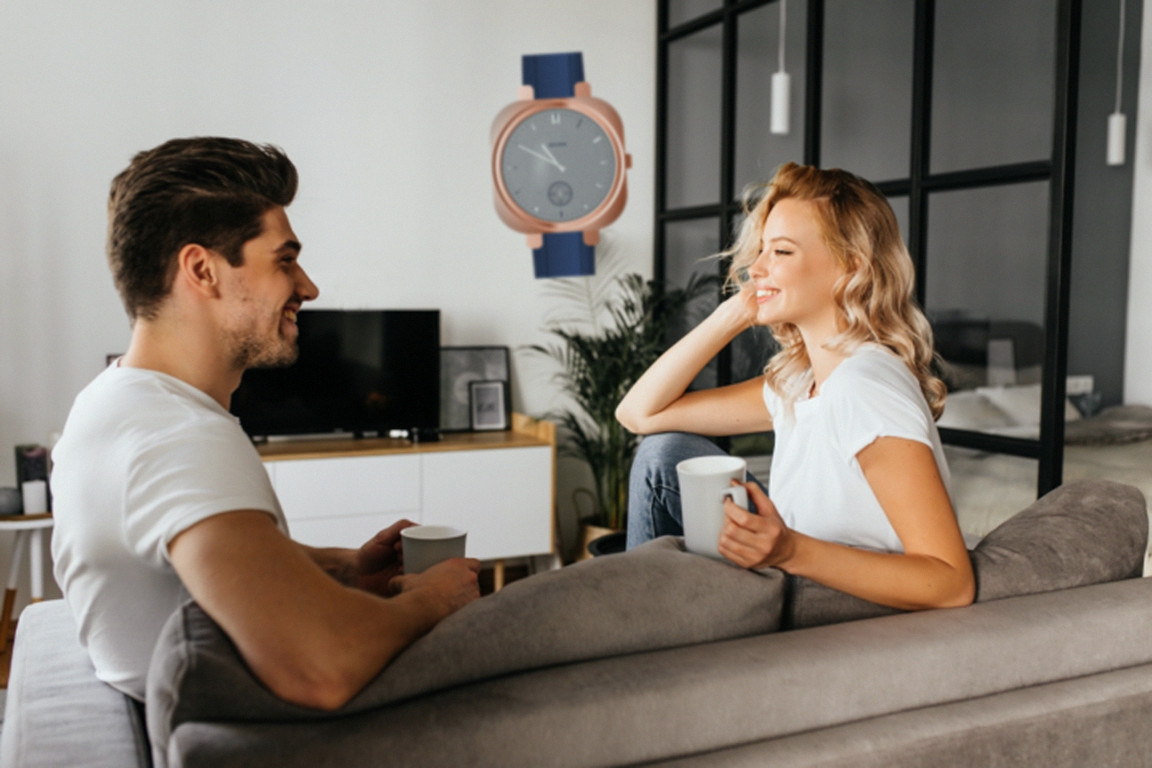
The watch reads 10,50
